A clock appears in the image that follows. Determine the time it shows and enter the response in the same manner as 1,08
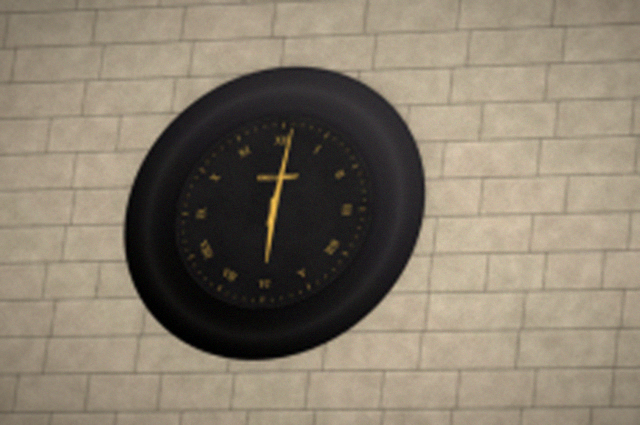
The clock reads 6,01
